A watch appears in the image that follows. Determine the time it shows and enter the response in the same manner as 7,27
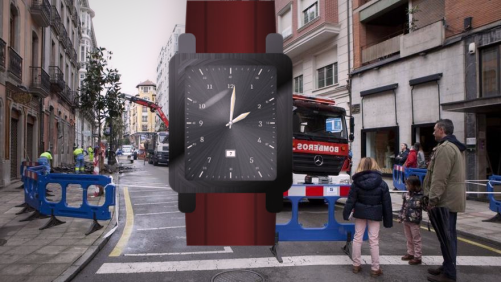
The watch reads 2,01
